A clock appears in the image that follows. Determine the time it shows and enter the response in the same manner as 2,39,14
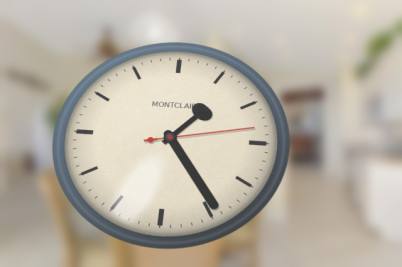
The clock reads 1,24,13
